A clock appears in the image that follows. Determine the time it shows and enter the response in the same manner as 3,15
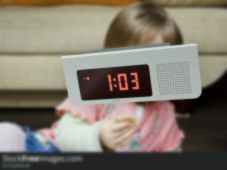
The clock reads 1,03
